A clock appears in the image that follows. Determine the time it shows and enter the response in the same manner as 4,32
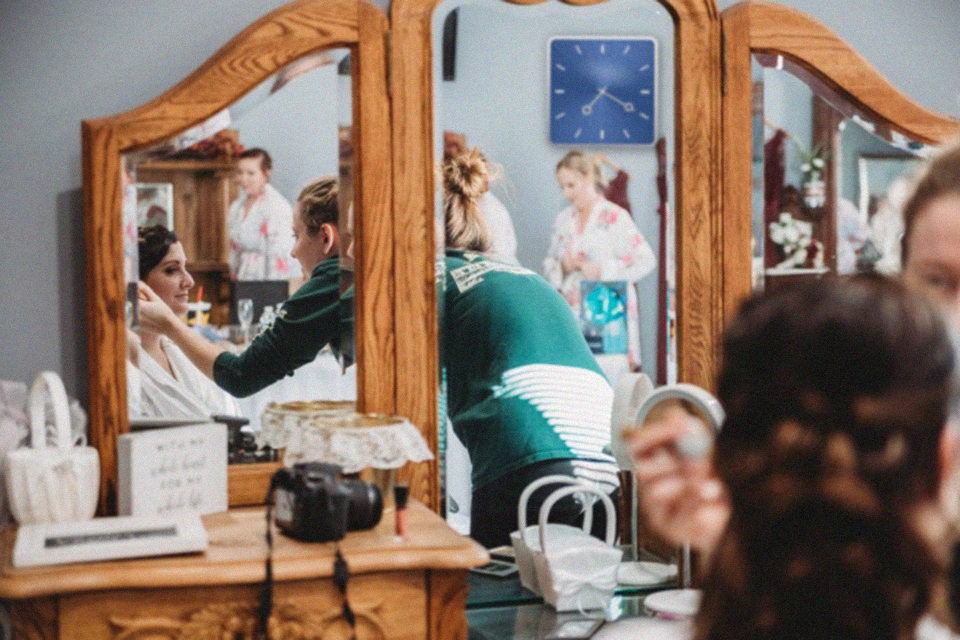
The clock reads 7,20
